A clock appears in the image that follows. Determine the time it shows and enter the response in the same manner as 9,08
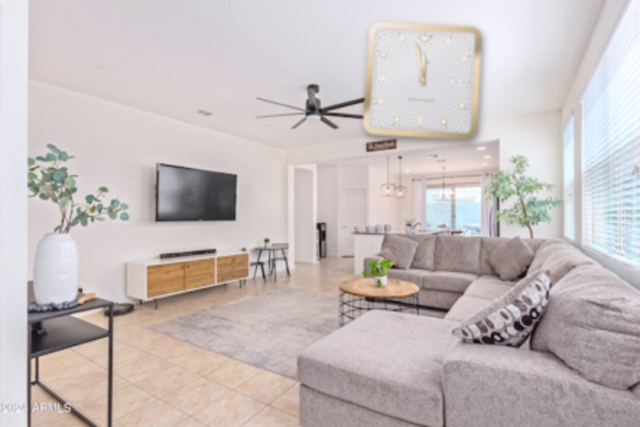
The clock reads 11,58
